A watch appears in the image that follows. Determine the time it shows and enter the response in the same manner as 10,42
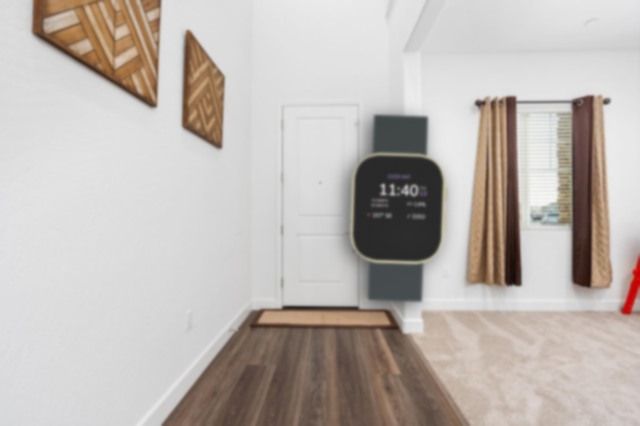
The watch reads 11,40
